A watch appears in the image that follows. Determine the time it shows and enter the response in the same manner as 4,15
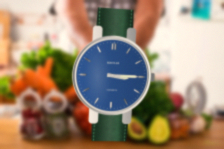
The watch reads 3,15
